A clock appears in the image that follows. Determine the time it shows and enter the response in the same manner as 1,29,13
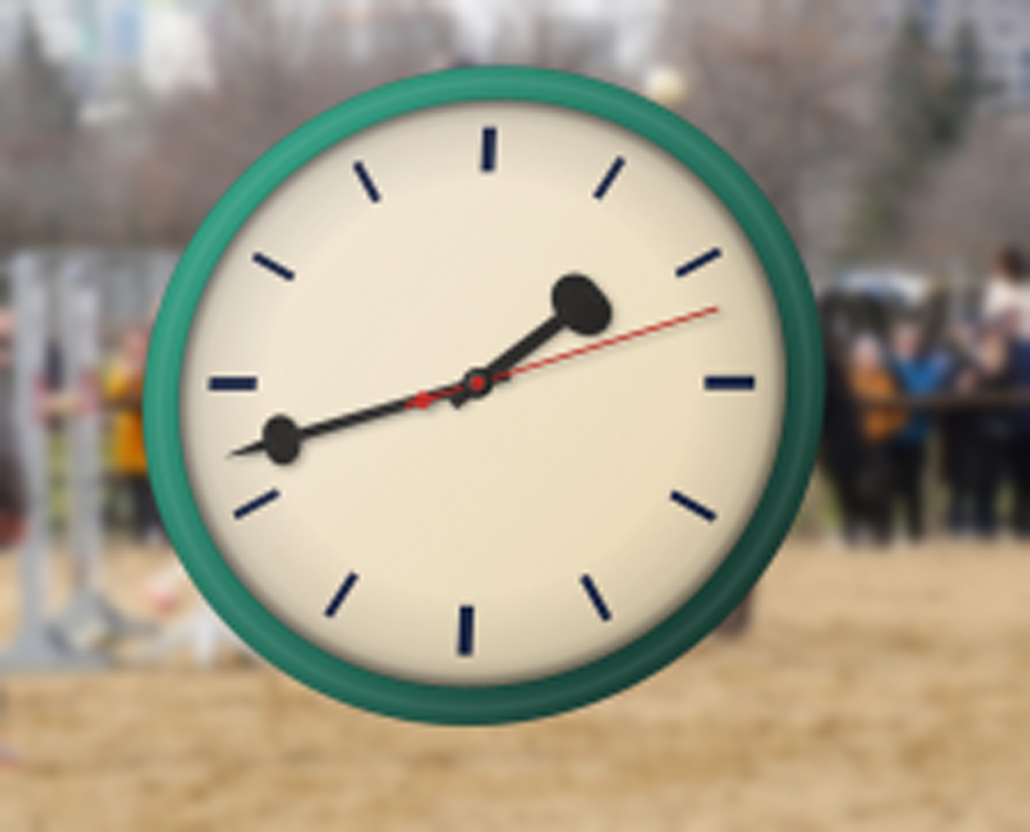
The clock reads 1,42,12
